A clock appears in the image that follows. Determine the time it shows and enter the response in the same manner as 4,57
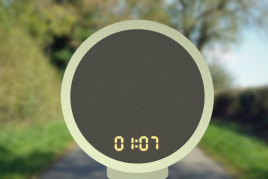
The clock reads 1,07
